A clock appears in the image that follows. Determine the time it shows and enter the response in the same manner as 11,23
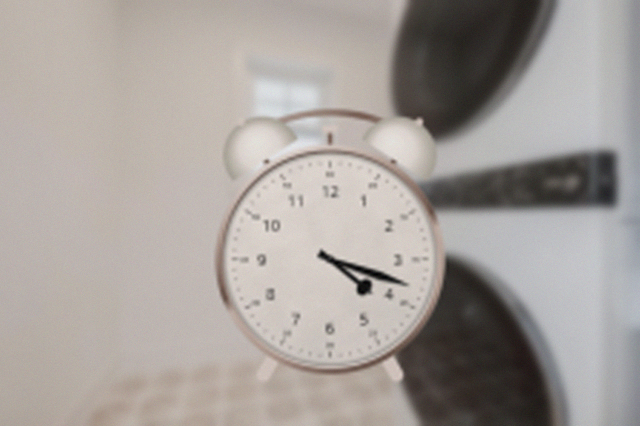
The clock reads 4,18
